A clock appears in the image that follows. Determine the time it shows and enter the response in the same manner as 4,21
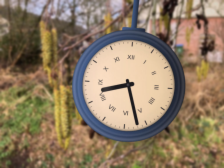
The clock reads 8,27
